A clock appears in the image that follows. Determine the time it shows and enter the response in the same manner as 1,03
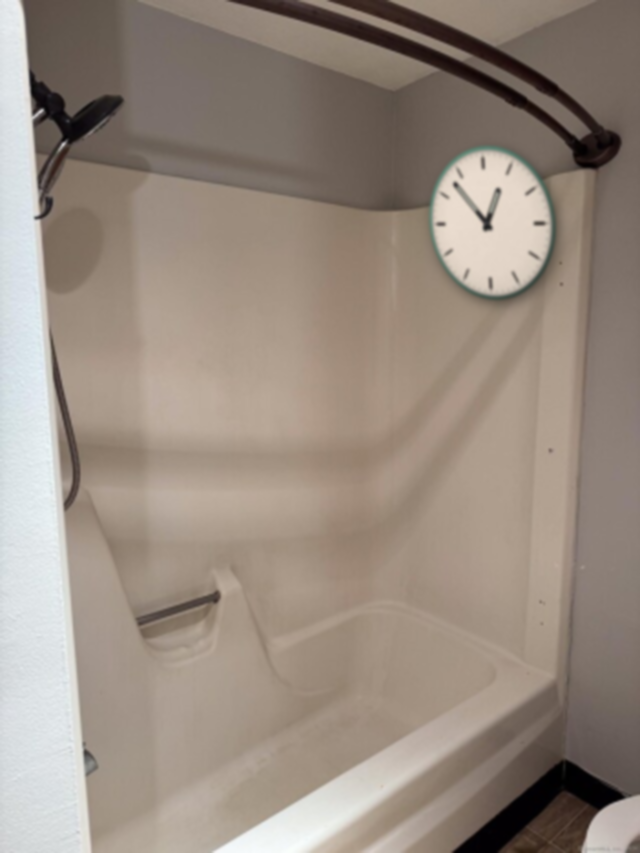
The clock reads 12,53
